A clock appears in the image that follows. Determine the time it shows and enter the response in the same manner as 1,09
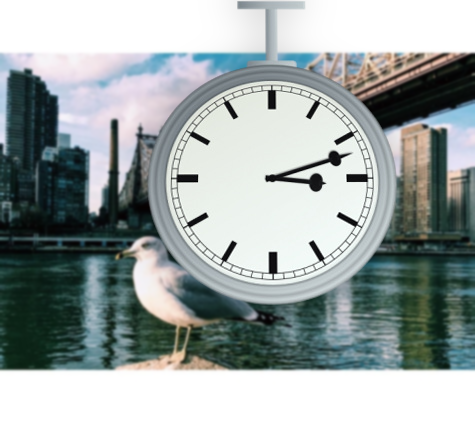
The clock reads 3,12
